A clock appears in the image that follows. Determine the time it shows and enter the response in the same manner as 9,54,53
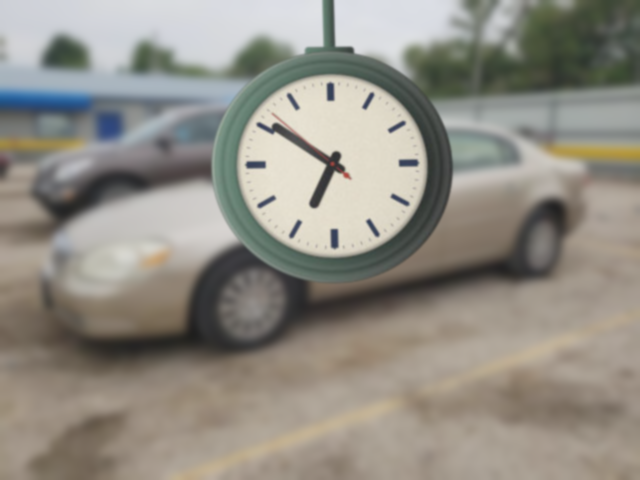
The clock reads 6,50,52
